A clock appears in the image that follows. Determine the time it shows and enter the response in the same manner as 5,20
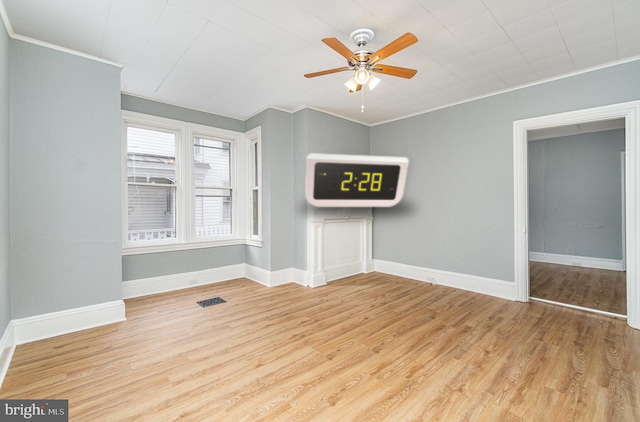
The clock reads 2,28
